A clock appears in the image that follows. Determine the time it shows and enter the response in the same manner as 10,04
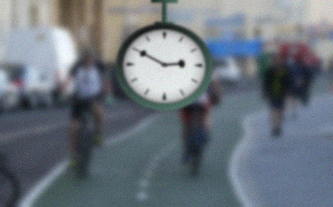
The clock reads 2,50
